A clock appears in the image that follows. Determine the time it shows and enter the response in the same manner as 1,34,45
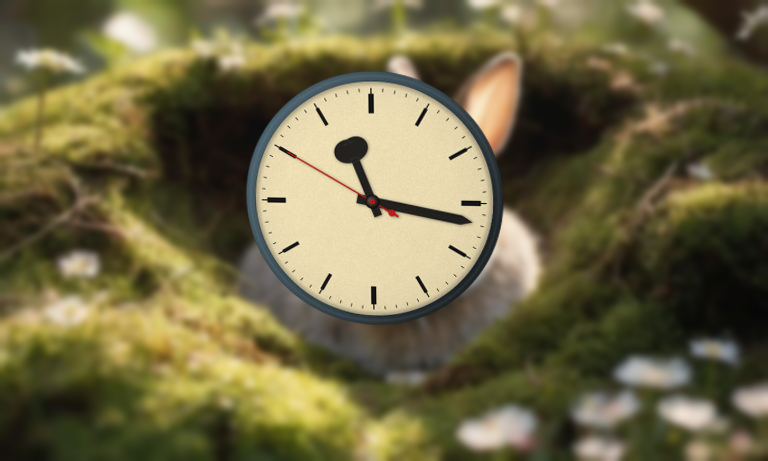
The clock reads 11,16,50
